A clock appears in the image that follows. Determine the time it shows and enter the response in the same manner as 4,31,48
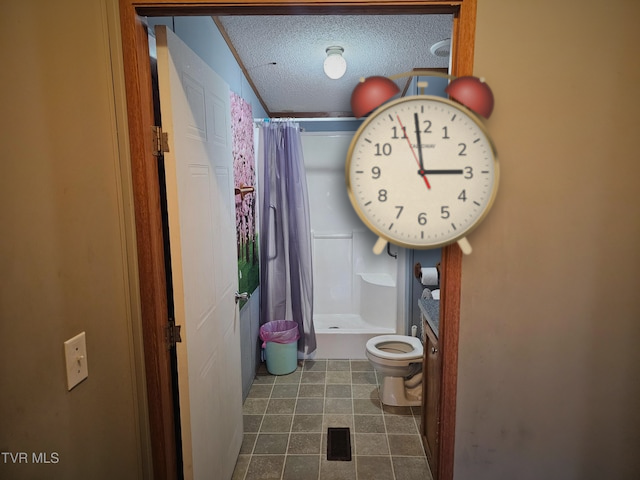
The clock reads 2,58,56
